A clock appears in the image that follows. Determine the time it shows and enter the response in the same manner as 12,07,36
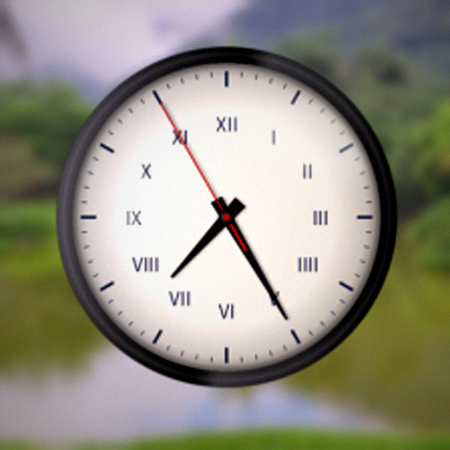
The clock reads 7,24,55
